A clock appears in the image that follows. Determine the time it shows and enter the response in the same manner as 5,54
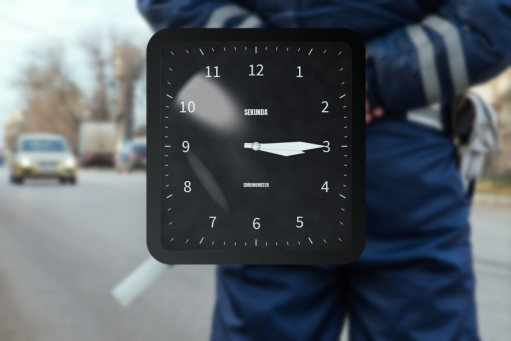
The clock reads 3,15
